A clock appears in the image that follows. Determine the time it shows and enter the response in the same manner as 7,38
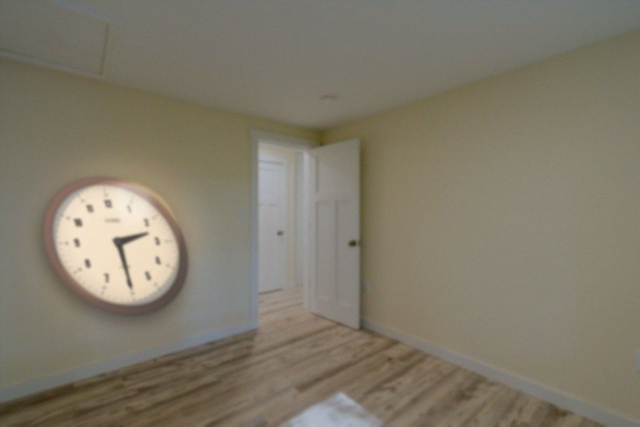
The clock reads 2,30
